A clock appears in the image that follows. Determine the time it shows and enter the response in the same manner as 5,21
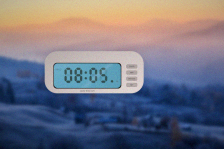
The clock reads 8,05
